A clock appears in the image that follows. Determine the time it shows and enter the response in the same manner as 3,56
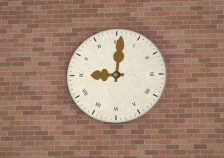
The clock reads 9,01
